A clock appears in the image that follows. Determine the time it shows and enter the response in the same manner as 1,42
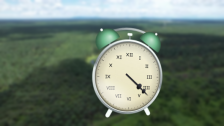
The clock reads 4,22
